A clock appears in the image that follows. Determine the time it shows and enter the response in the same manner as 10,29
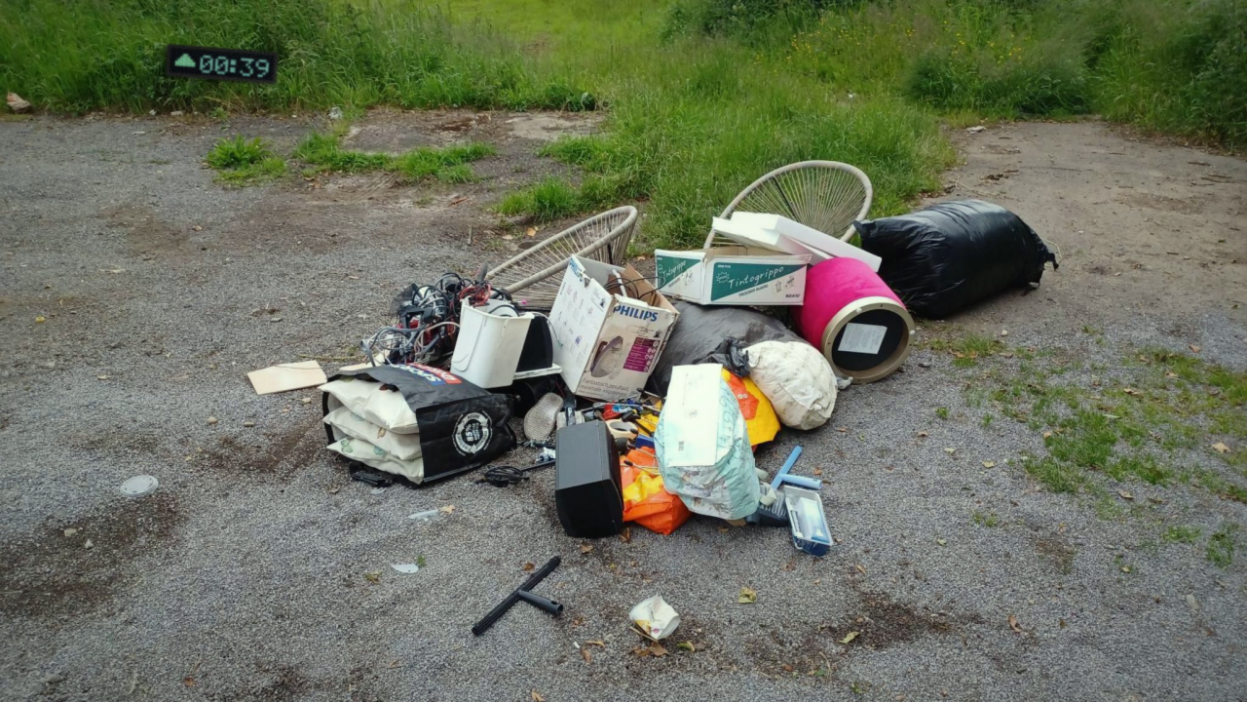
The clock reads 0,39
